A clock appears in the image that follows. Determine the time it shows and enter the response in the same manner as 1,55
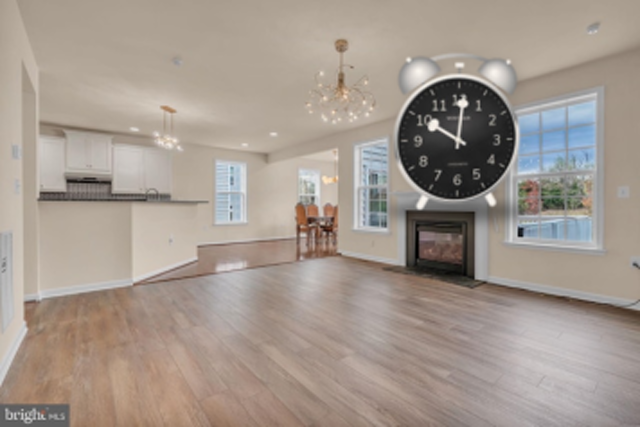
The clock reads 10,01
